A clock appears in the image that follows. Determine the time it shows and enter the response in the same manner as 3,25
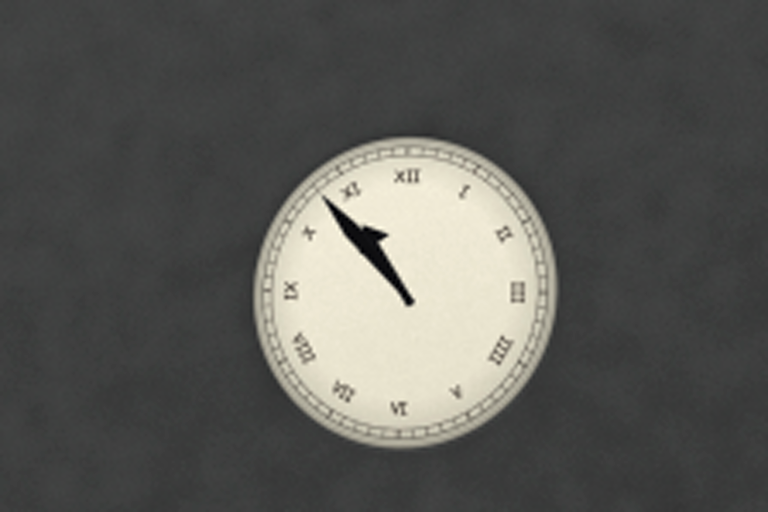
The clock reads 10,53
